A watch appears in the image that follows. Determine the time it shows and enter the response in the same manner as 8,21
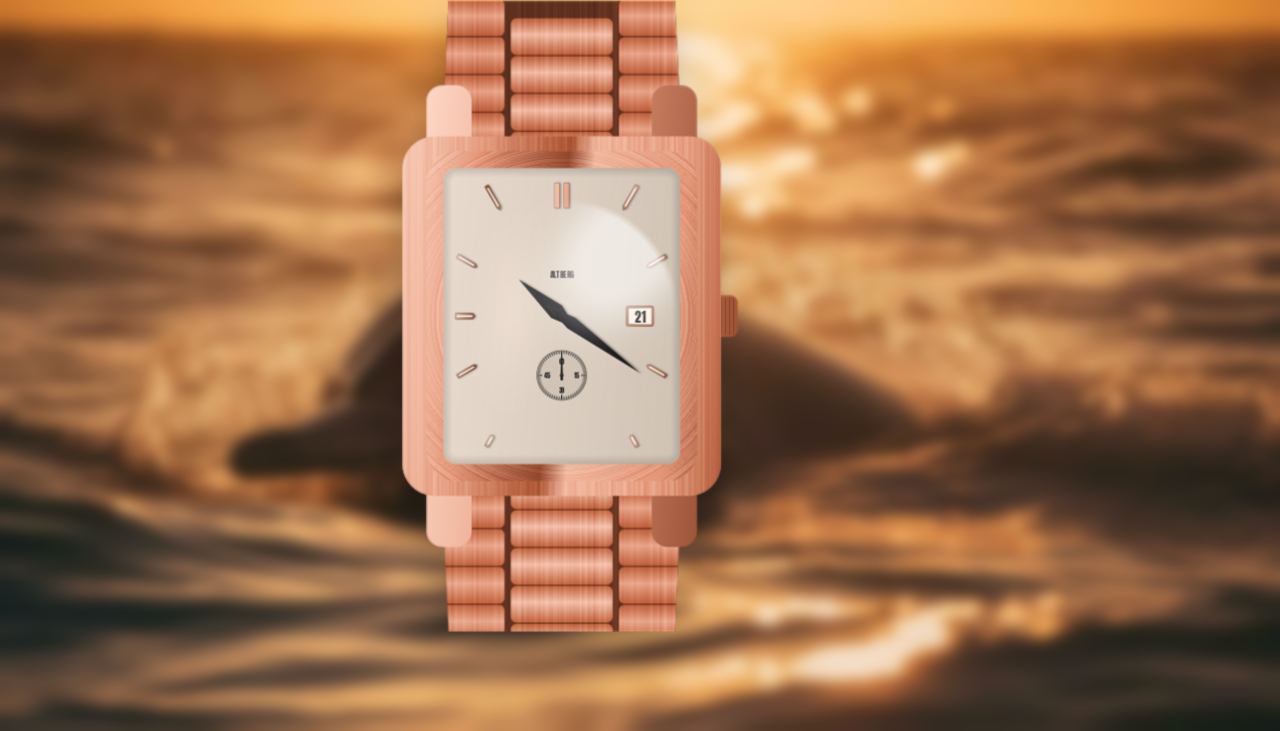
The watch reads 10,21
